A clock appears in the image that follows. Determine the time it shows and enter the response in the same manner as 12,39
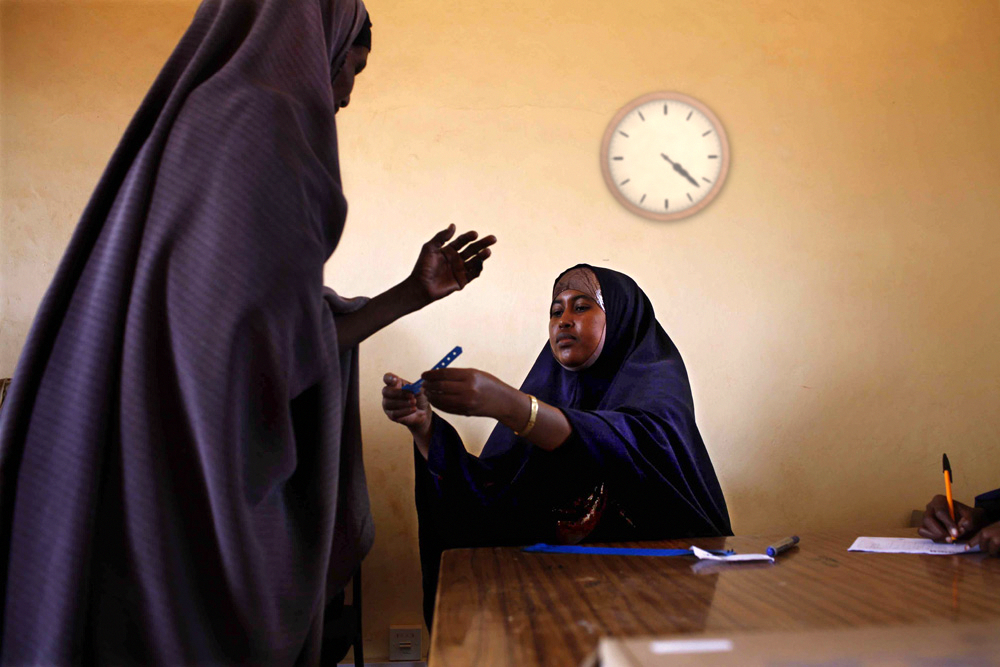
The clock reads 4,22
